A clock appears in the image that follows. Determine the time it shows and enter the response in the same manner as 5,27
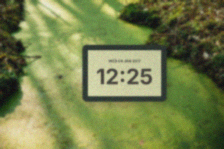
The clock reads 12,25
